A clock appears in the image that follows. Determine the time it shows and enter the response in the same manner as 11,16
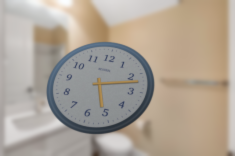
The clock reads 5,12
